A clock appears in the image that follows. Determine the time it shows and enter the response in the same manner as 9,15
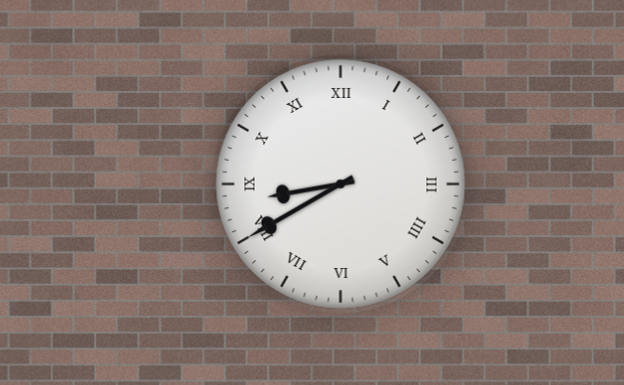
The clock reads 8,40
